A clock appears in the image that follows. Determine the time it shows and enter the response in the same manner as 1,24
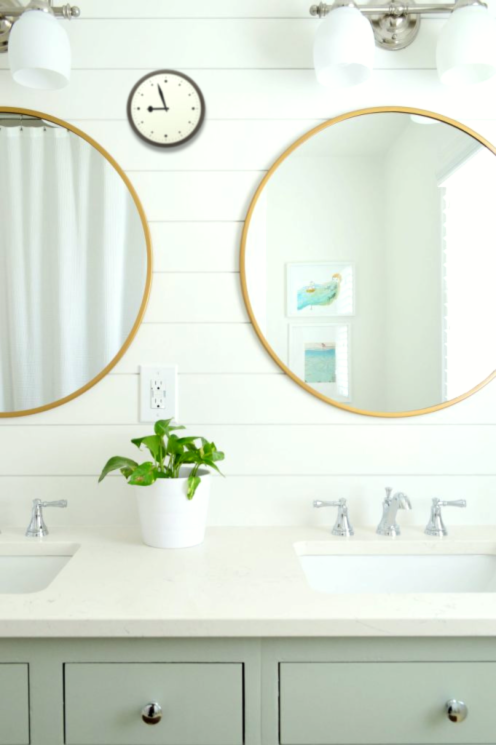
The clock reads 8,57
